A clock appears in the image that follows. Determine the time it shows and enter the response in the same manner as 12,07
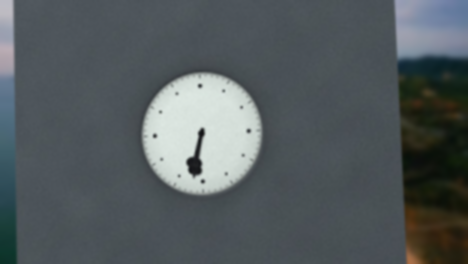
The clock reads 6,32
